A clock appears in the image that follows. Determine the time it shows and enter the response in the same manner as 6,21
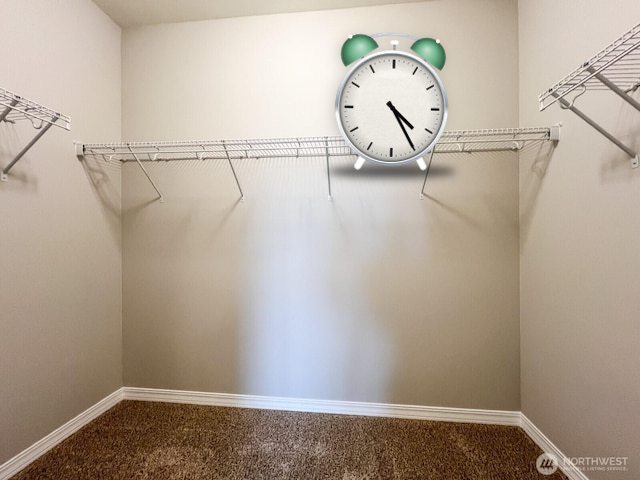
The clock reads 4,25
